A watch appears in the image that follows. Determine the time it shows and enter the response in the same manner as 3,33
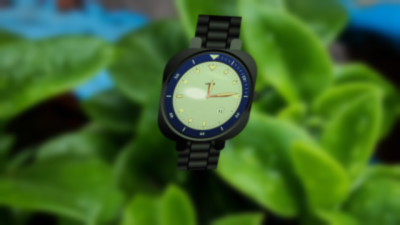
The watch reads 12,14
